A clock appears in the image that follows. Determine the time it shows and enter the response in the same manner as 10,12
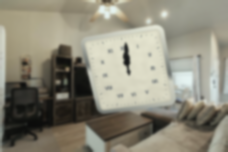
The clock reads 12,01
